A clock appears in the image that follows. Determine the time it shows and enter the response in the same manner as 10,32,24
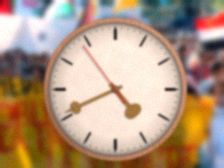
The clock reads 4,40,54
